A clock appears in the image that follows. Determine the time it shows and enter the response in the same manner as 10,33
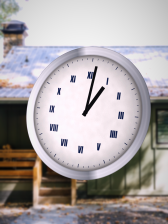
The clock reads 1,01
